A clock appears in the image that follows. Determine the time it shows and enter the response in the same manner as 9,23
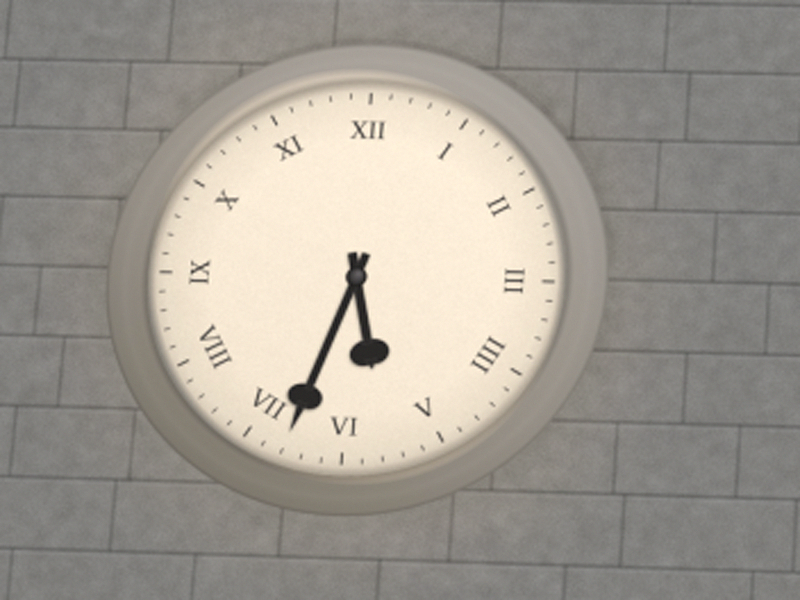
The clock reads 5,33
